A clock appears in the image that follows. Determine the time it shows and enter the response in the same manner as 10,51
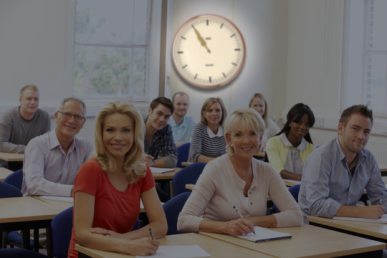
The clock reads 10,55
